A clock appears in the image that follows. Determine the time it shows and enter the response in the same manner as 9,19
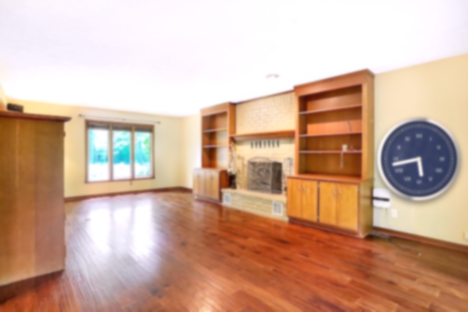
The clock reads 5,43
